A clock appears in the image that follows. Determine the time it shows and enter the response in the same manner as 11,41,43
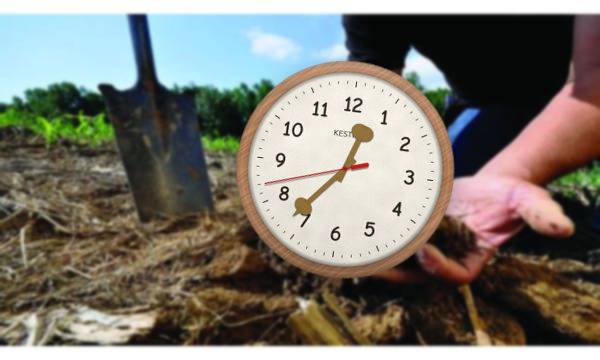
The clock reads 12,36,42
